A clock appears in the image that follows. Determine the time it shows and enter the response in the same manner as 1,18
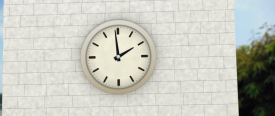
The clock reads 1,59
